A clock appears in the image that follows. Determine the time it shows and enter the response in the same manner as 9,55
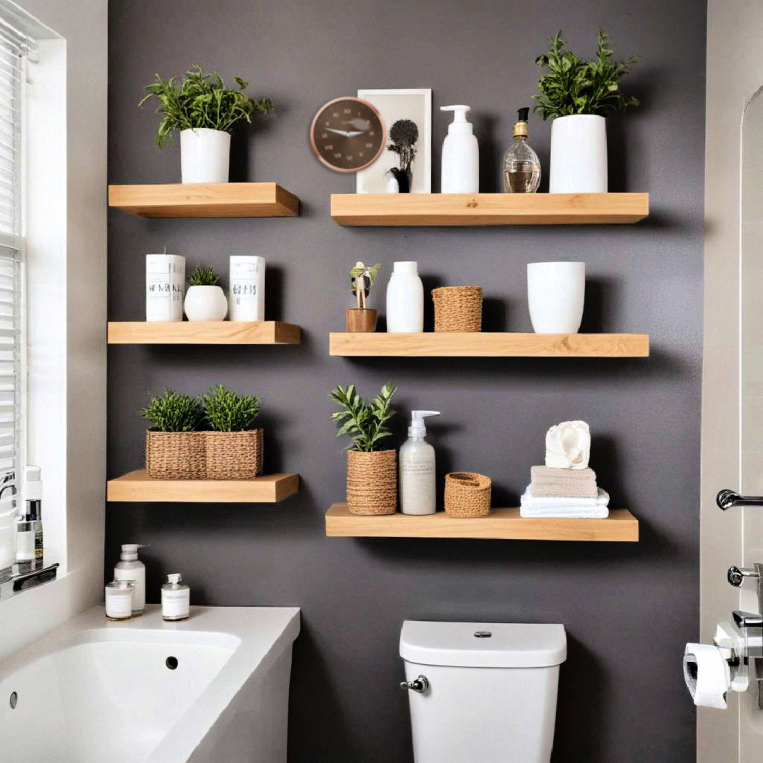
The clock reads 2,48
